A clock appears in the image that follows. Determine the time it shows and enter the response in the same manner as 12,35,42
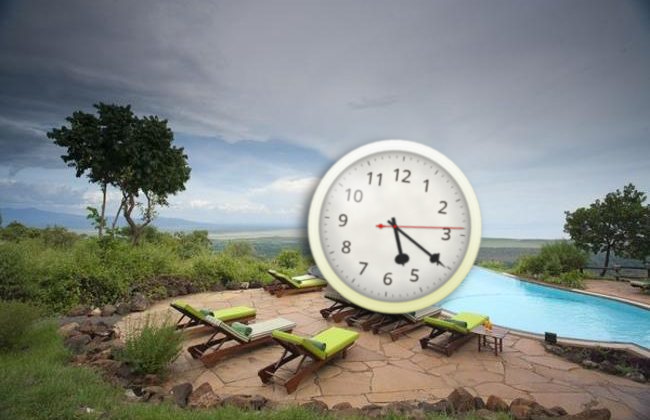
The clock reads 5,20,14
